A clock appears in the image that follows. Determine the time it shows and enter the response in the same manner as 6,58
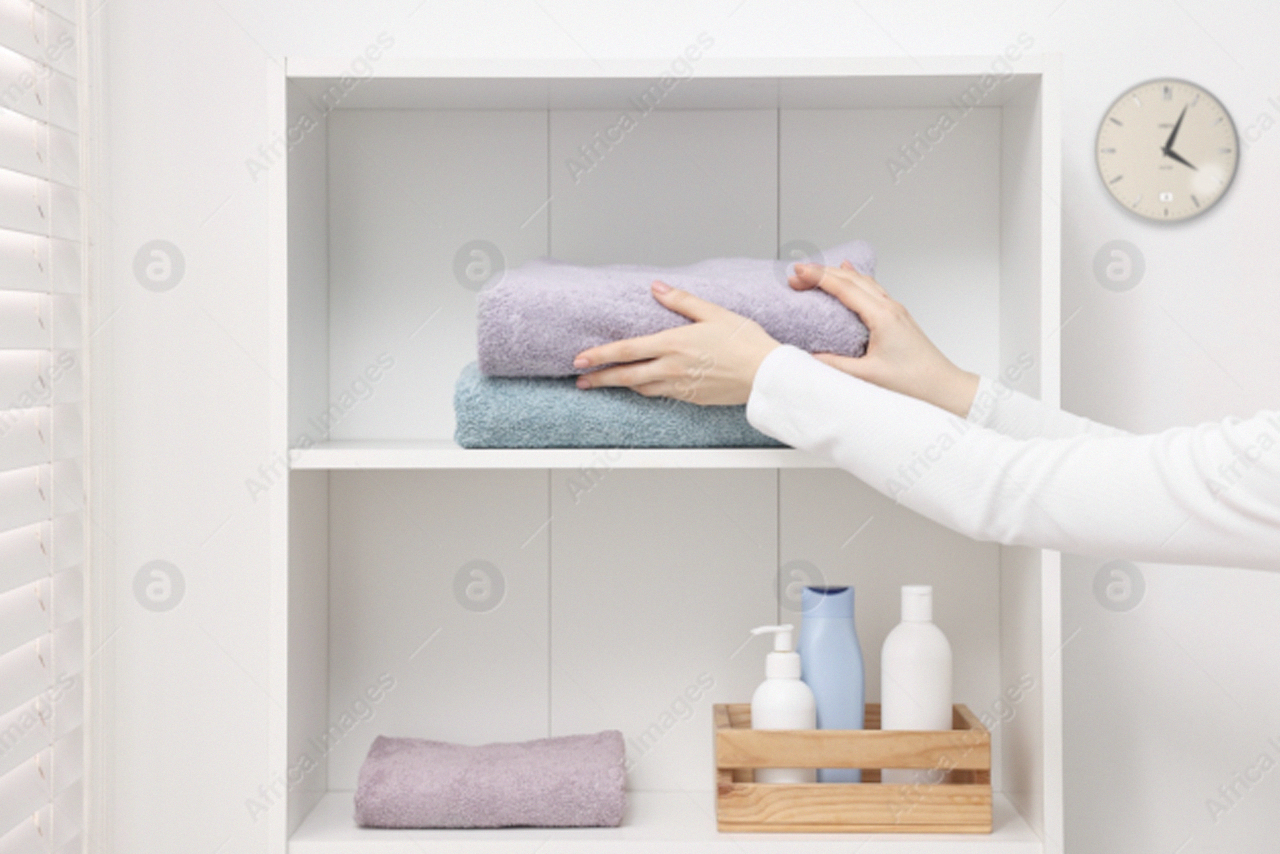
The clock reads 4,04
